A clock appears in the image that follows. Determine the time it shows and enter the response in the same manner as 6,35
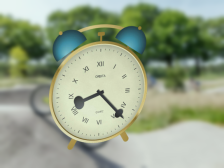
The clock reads 8,23
